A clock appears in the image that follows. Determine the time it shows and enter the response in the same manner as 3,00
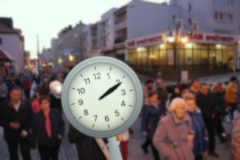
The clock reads 2,11
